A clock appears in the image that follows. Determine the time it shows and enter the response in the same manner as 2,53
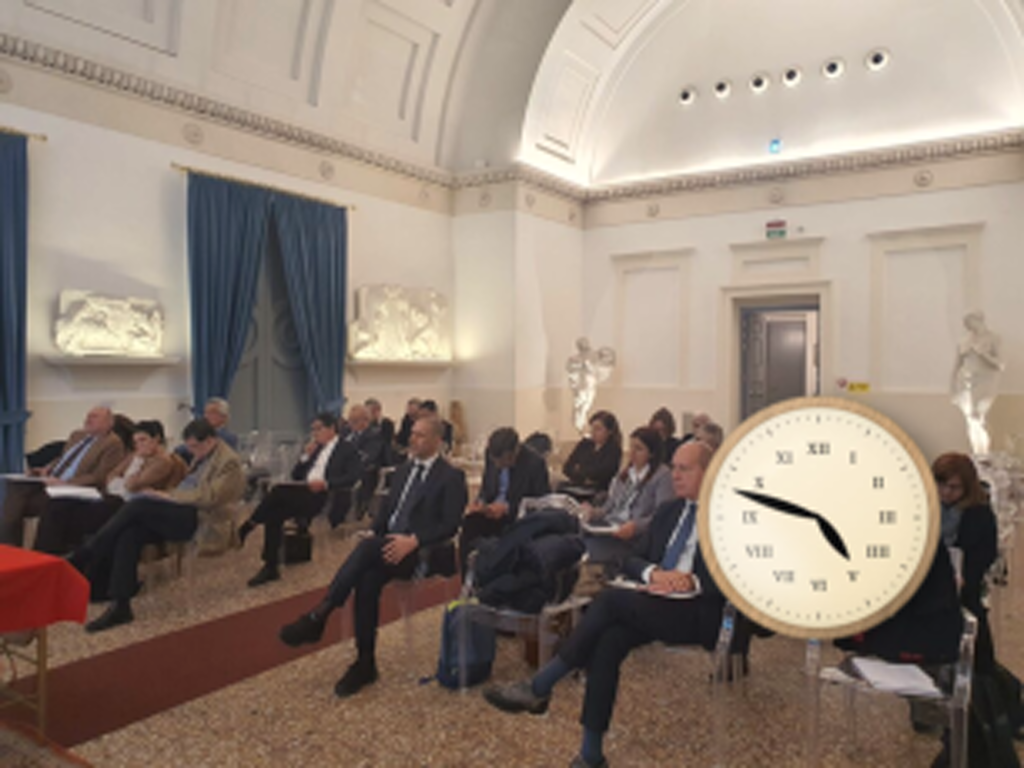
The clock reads 4,48
